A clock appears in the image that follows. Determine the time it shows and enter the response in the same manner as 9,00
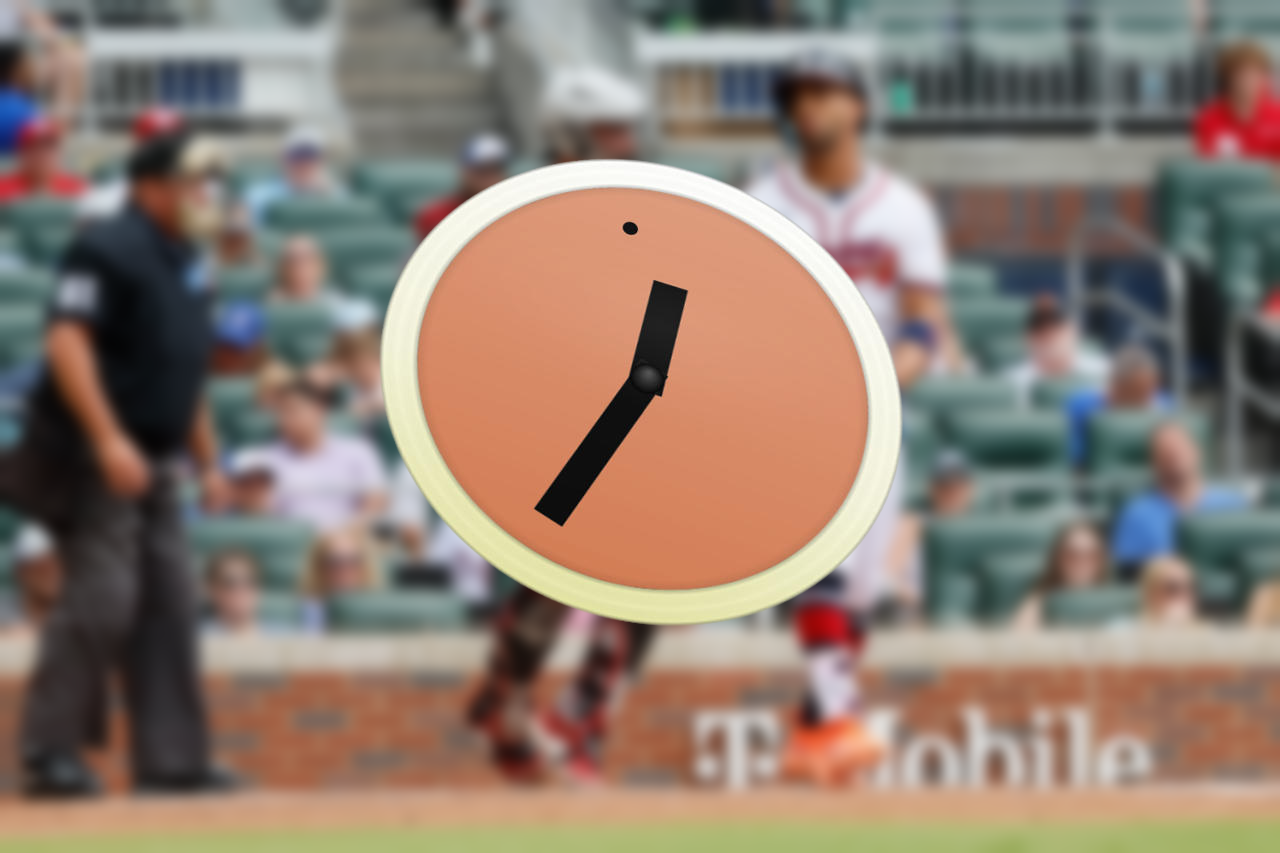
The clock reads 12,36
